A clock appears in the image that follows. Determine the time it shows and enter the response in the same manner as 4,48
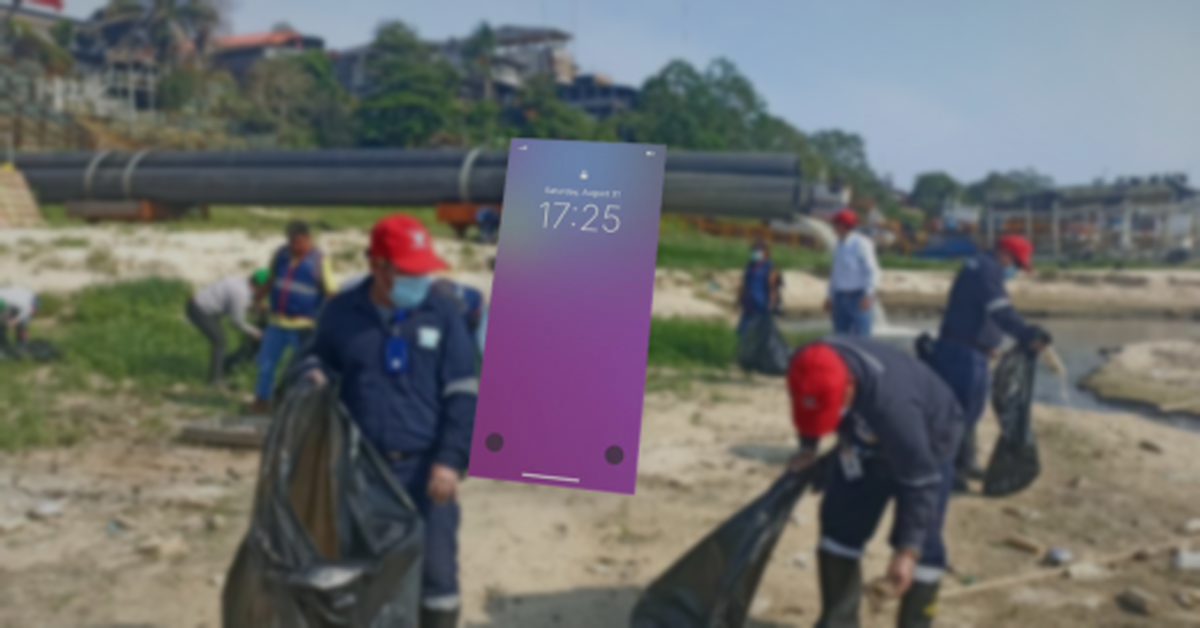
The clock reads 17,25
